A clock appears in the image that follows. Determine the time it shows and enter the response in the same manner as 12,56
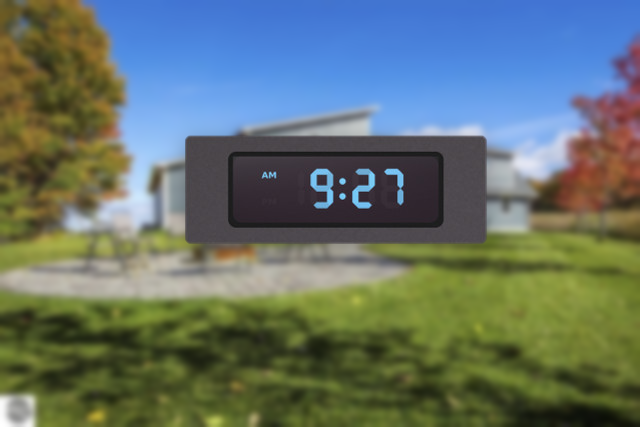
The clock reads 9,27
